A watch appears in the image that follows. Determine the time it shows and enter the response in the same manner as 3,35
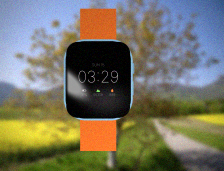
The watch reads 3,29
